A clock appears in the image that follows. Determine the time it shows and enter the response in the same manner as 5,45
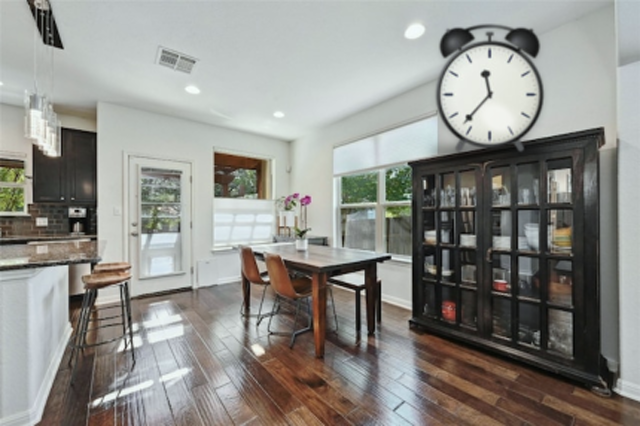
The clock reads 11,37
